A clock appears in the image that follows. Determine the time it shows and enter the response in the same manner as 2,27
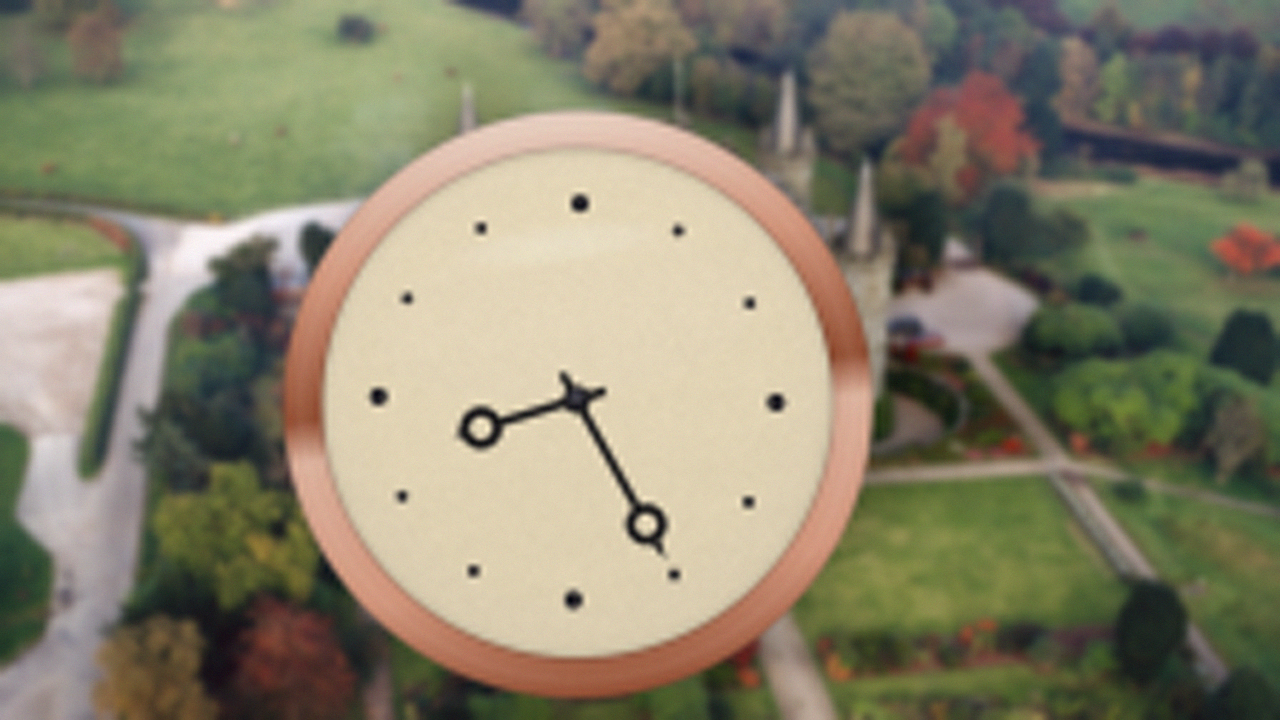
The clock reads 8,25
